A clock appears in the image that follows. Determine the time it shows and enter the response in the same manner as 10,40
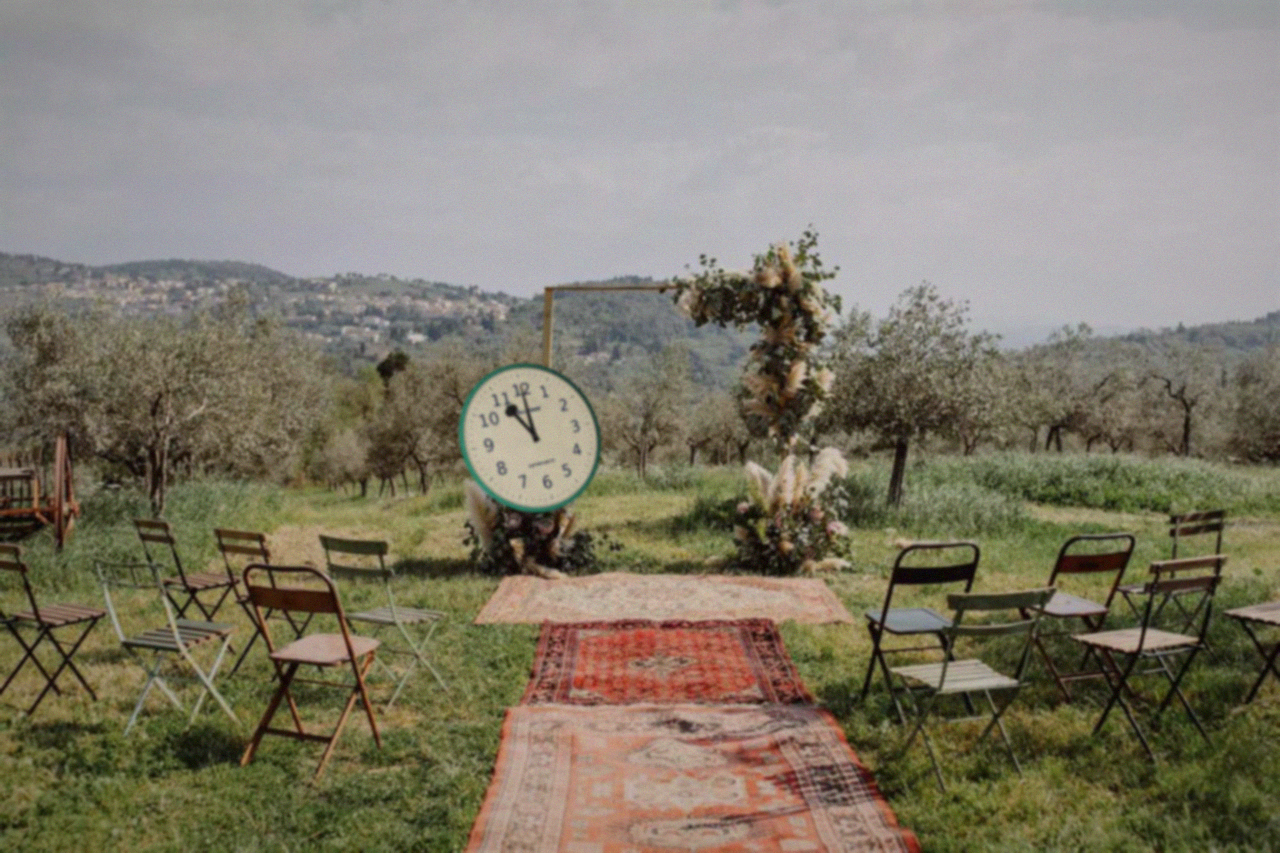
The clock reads 11,00
